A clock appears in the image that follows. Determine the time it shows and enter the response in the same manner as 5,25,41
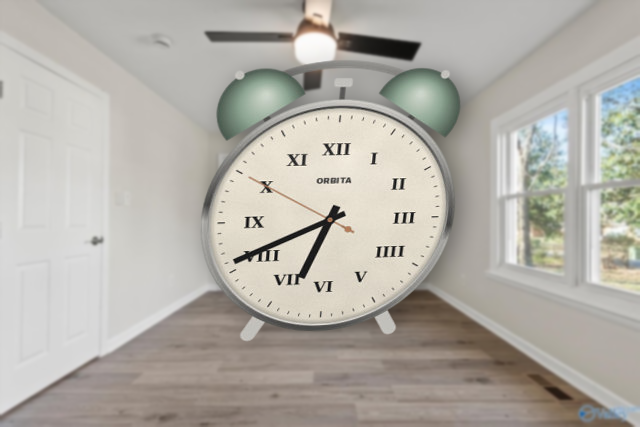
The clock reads 6,40,50
